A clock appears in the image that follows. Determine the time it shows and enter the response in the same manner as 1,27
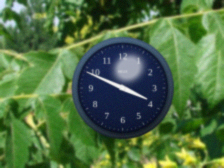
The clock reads 3,49
